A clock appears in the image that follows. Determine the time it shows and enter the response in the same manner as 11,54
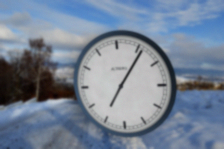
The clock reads 7,06
